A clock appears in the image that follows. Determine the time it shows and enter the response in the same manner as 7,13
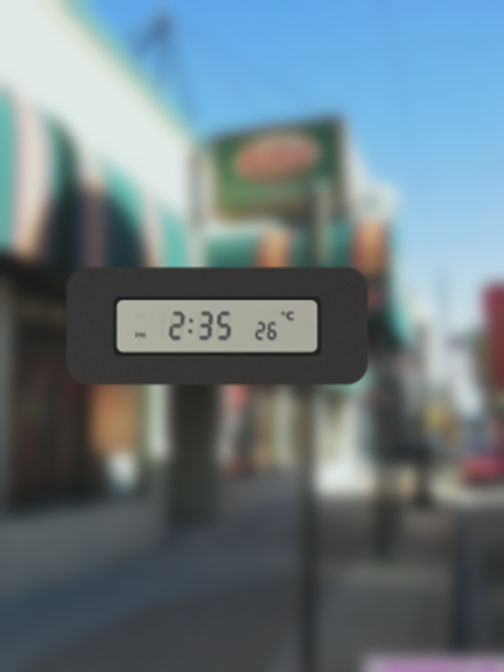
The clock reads 2,35
